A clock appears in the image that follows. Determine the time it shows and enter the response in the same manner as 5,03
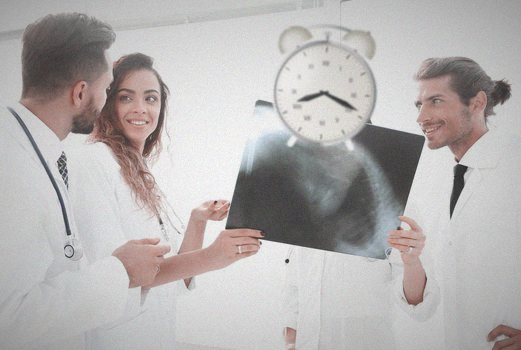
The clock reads 8,19
